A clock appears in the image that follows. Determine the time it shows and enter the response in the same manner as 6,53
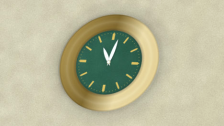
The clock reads 11,02
